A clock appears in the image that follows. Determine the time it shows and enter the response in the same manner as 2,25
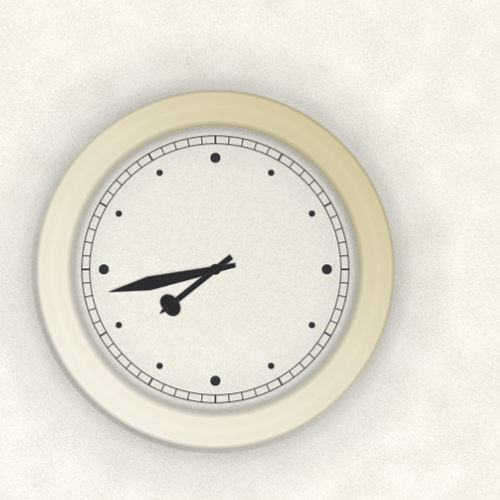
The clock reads 7,43
